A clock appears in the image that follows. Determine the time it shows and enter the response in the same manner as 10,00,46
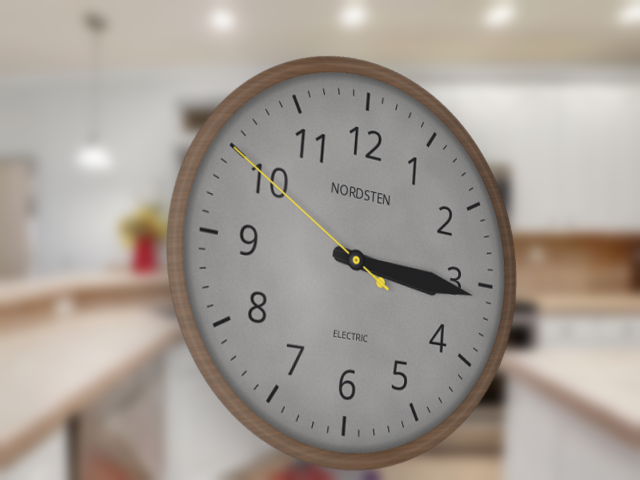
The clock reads 3,15,50
